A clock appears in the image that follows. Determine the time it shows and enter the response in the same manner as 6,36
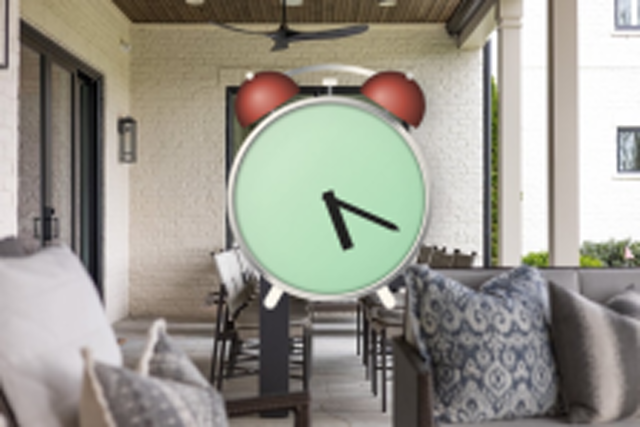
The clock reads 5,19
